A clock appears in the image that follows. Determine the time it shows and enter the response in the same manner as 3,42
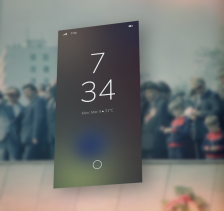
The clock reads 7,34
